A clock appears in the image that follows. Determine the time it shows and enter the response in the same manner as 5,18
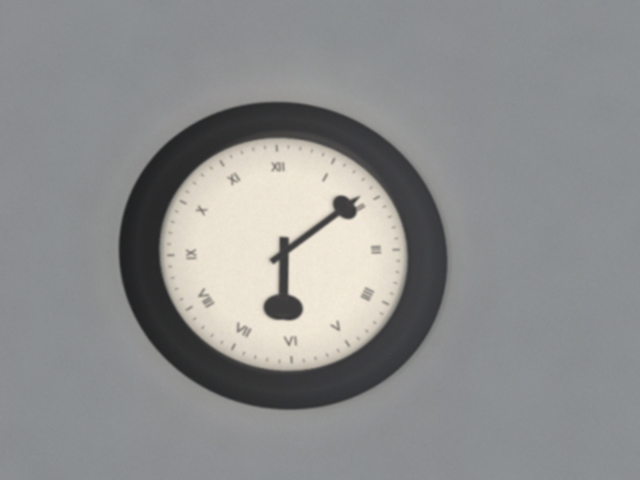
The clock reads 6,09
